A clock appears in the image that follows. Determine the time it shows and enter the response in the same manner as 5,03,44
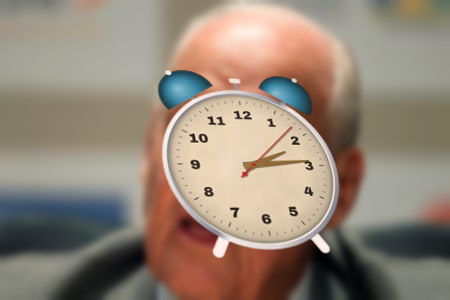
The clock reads 2,14,08
